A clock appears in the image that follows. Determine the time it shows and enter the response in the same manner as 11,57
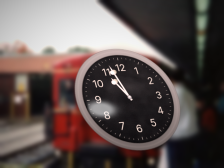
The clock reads 10,57
